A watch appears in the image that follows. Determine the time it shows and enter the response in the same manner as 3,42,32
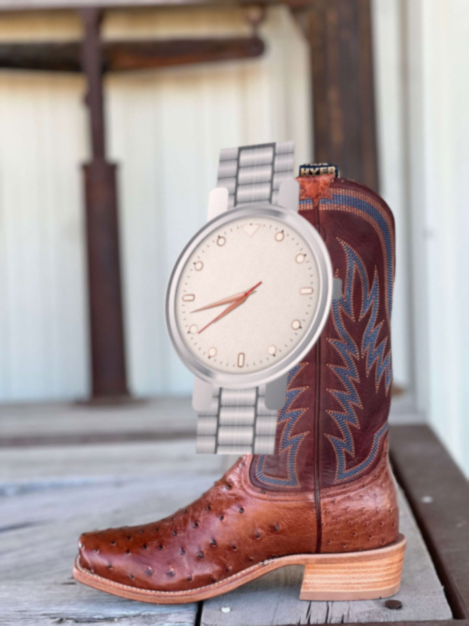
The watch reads 7,42,39
